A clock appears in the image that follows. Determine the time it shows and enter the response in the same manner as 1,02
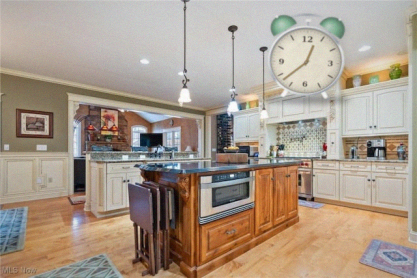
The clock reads 12,38
